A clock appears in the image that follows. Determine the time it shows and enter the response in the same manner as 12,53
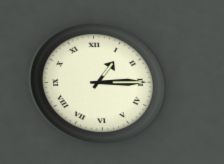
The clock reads 1,15
